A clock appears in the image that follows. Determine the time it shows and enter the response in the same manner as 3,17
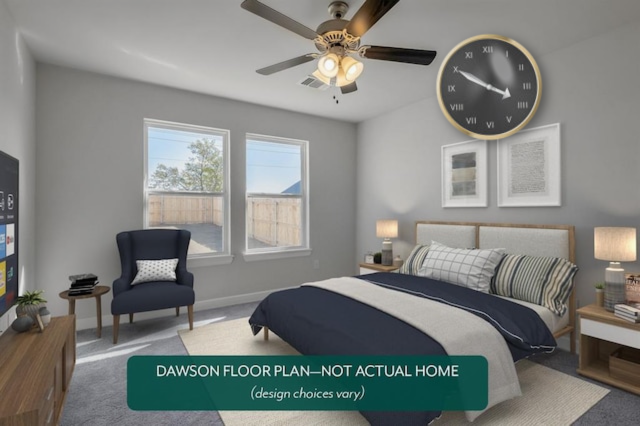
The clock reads 3,50
